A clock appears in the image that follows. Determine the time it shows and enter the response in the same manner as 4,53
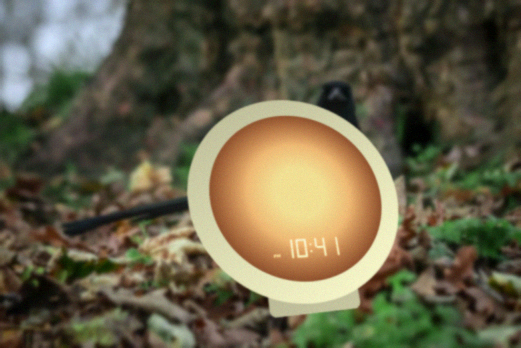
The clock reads 10,41
